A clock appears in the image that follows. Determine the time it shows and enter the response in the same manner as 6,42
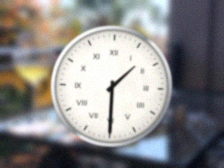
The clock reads 1,30
